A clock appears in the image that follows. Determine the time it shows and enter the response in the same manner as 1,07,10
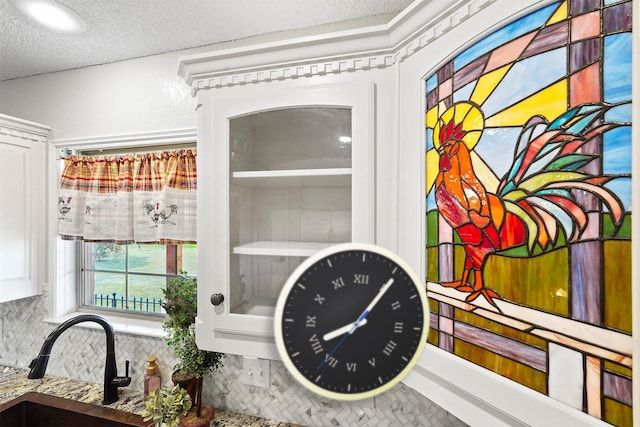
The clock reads 8,05,36
